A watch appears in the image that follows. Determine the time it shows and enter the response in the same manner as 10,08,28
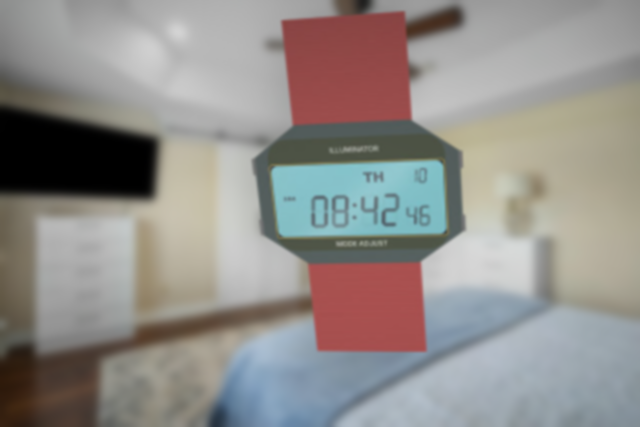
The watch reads 8,42,46
